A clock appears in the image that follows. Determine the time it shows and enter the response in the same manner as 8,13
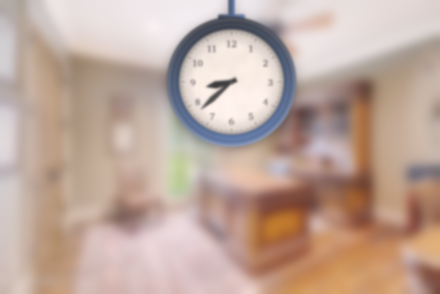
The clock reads 8,38
